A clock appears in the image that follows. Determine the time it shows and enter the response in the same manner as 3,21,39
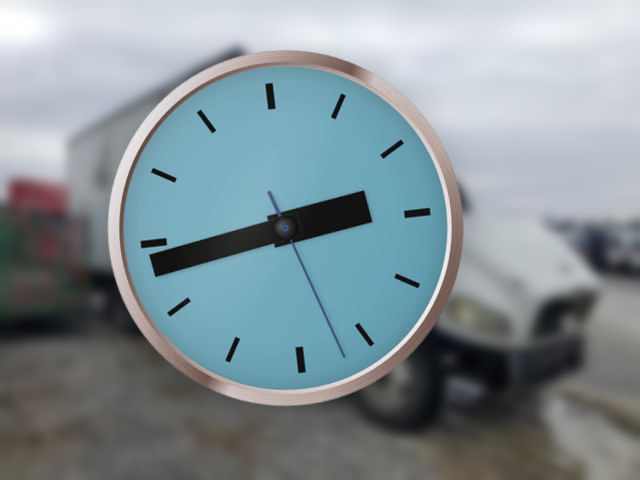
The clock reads 2,43,27
